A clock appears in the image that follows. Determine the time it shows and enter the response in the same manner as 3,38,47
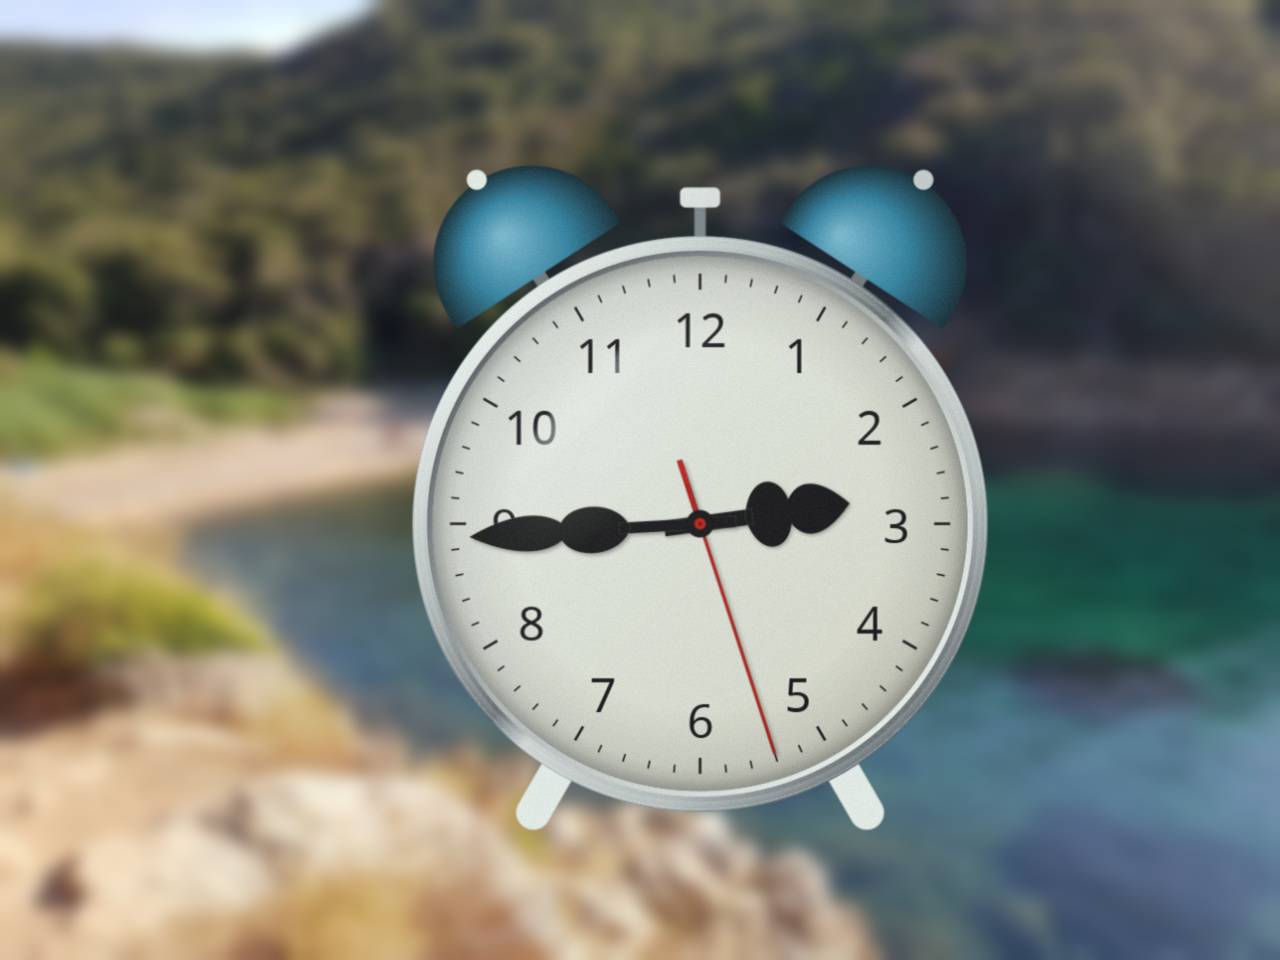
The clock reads 2,44,27
